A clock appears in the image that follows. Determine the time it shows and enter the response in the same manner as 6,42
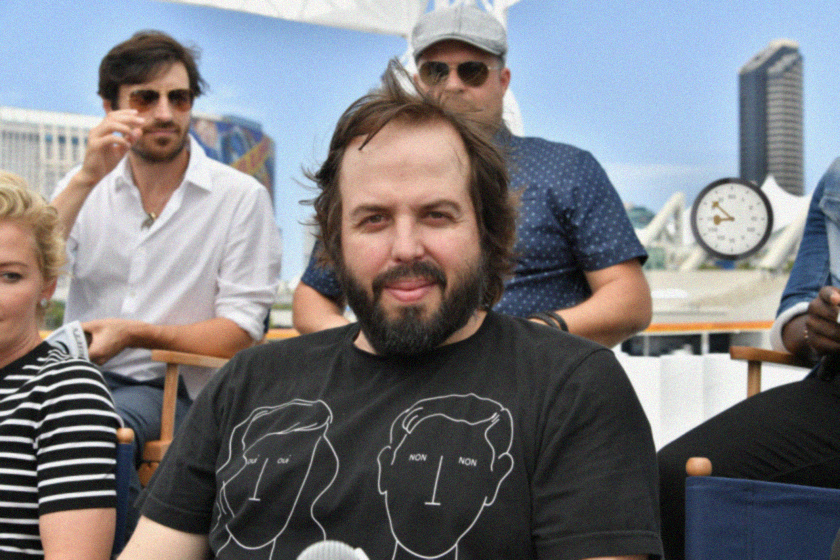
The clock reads 8,52
